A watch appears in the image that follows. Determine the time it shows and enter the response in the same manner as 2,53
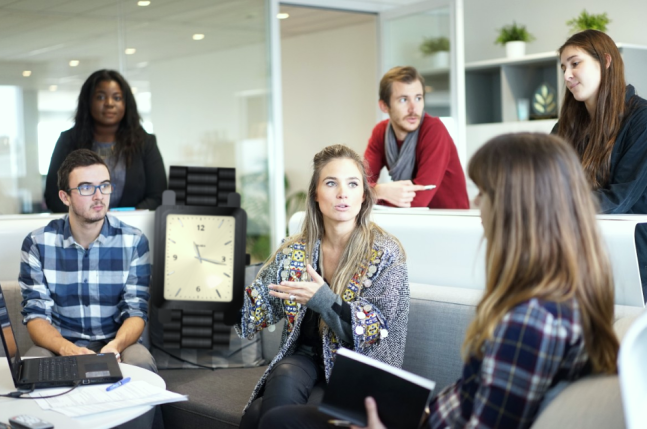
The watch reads 11,17
